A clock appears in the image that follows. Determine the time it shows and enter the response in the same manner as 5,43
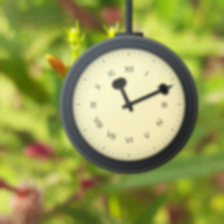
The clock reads 11,11
